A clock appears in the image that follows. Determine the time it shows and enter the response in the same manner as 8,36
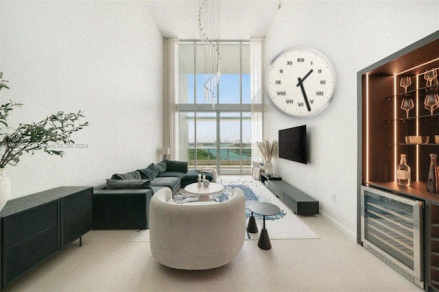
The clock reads 1,27
